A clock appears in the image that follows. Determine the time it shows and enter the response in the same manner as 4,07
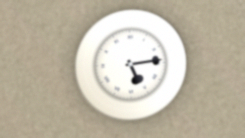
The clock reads 5,14
